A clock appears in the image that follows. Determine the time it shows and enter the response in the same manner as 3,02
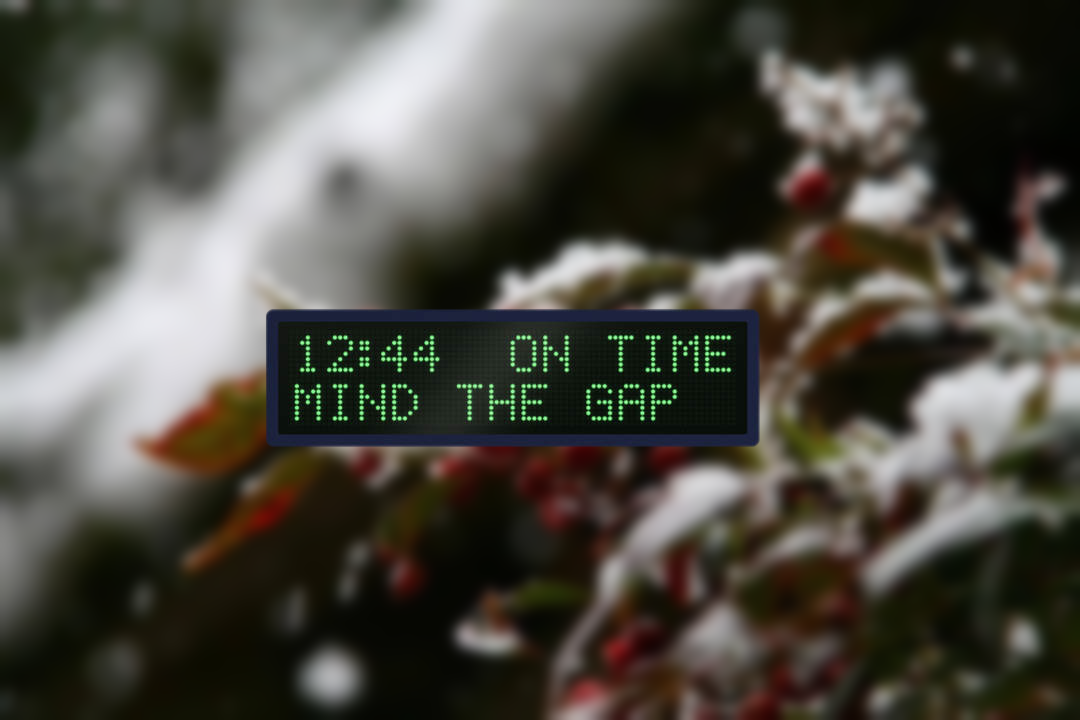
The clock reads 12,44
